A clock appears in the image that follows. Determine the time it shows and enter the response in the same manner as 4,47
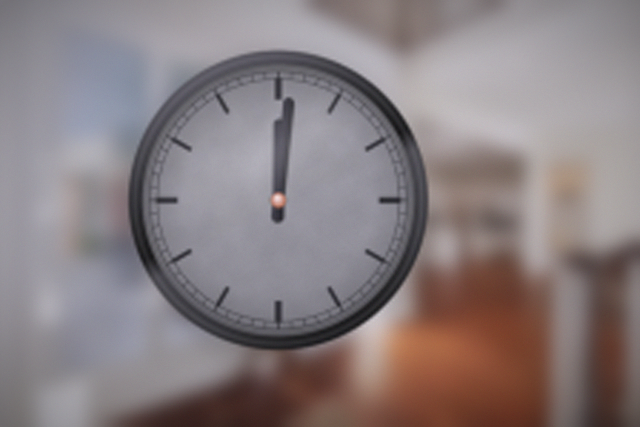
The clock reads 12,01
